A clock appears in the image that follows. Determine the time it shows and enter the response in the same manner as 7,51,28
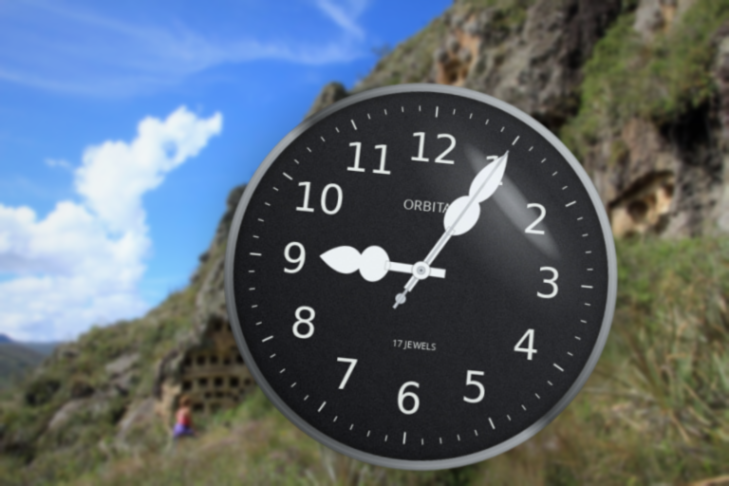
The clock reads 9,05,05
